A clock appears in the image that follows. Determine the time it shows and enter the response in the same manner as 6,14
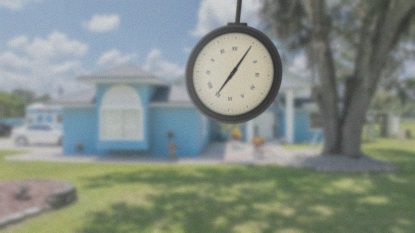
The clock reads 7,05
